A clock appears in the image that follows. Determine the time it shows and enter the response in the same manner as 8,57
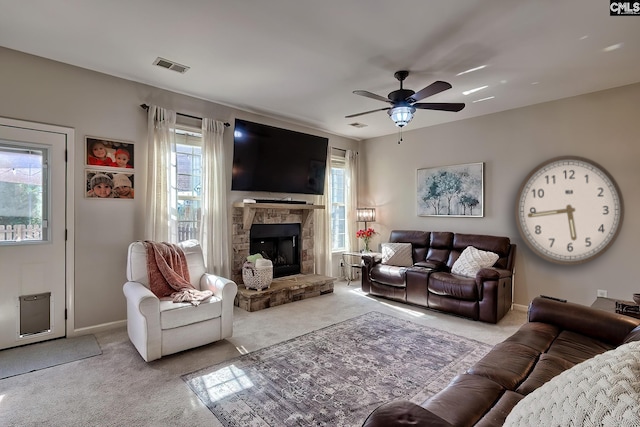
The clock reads 5,44
